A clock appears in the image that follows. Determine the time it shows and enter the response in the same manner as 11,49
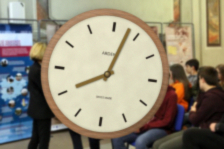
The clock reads 8,03
